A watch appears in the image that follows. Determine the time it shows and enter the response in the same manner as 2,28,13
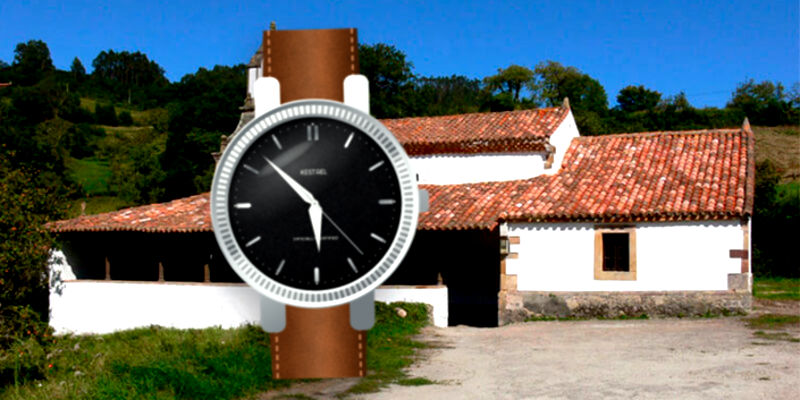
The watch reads 5,52,23
